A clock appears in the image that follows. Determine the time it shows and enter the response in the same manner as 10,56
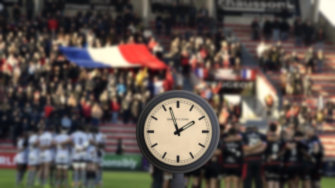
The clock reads 1,57
